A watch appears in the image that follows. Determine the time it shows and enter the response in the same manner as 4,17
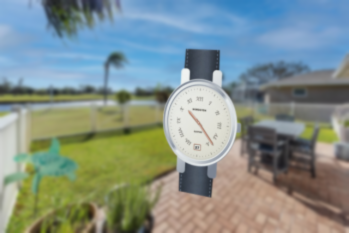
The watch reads 10,23
